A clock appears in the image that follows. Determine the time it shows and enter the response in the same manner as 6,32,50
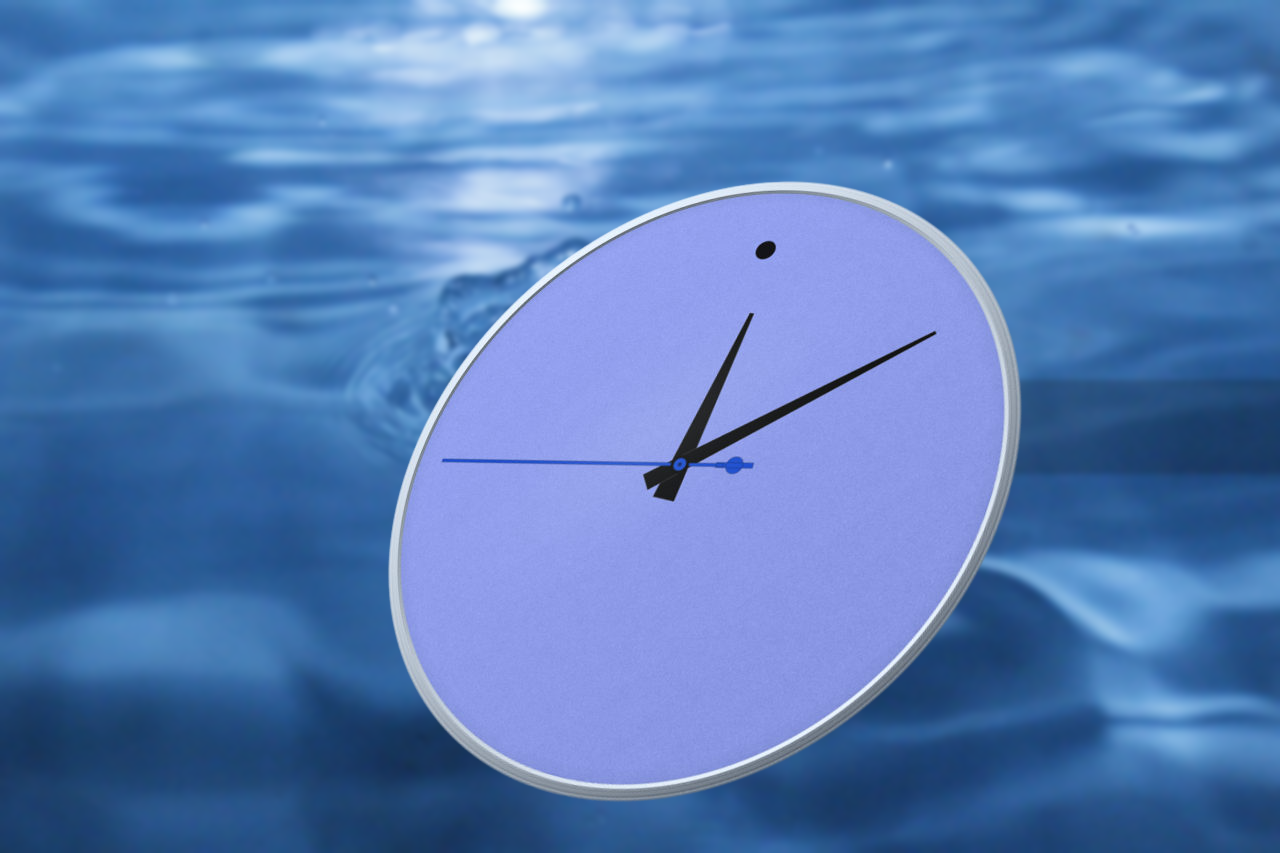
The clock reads 12,08,44
